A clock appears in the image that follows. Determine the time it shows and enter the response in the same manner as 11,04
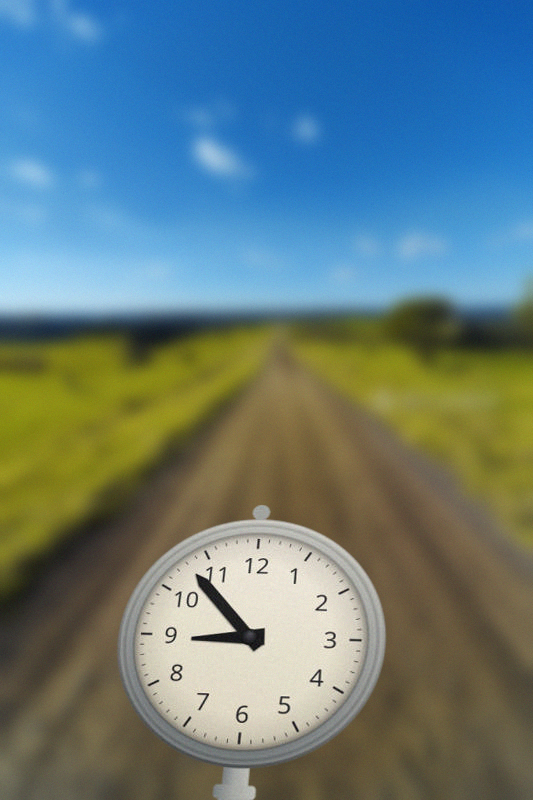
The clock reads 8,53
